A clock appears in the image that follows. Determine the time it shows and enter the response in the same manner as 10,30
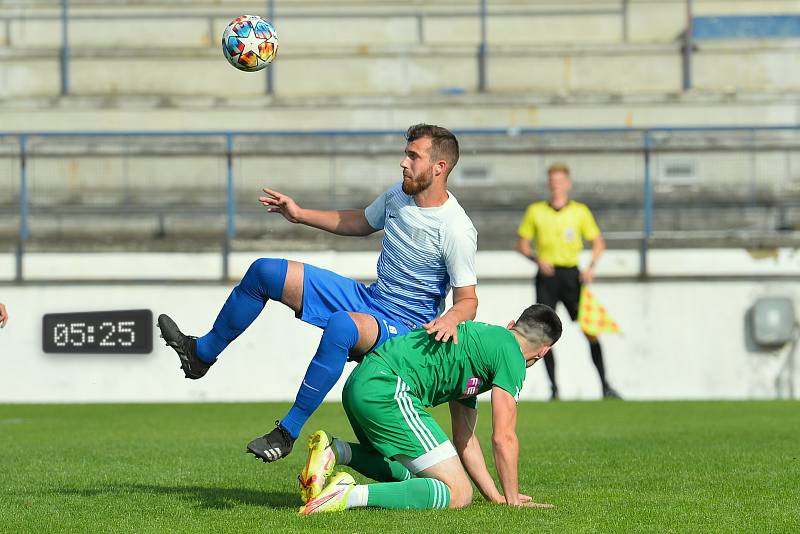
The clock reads 5,25
